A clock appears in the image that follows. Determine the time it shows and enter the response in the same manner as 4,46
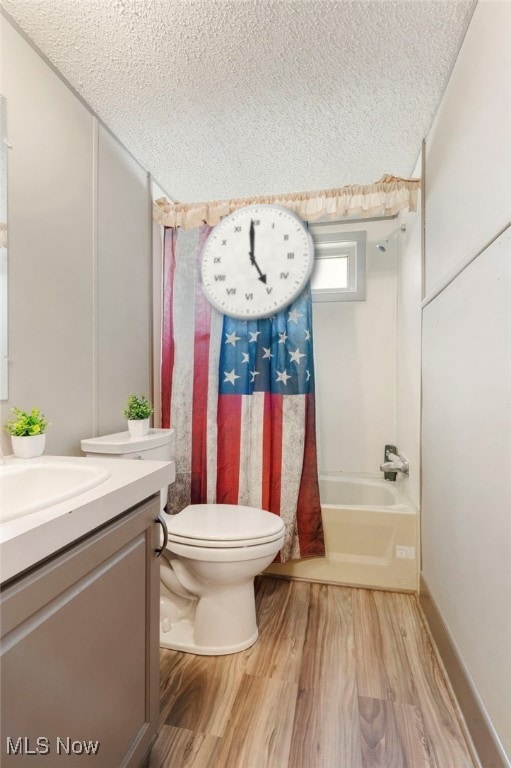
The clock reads 4,59
